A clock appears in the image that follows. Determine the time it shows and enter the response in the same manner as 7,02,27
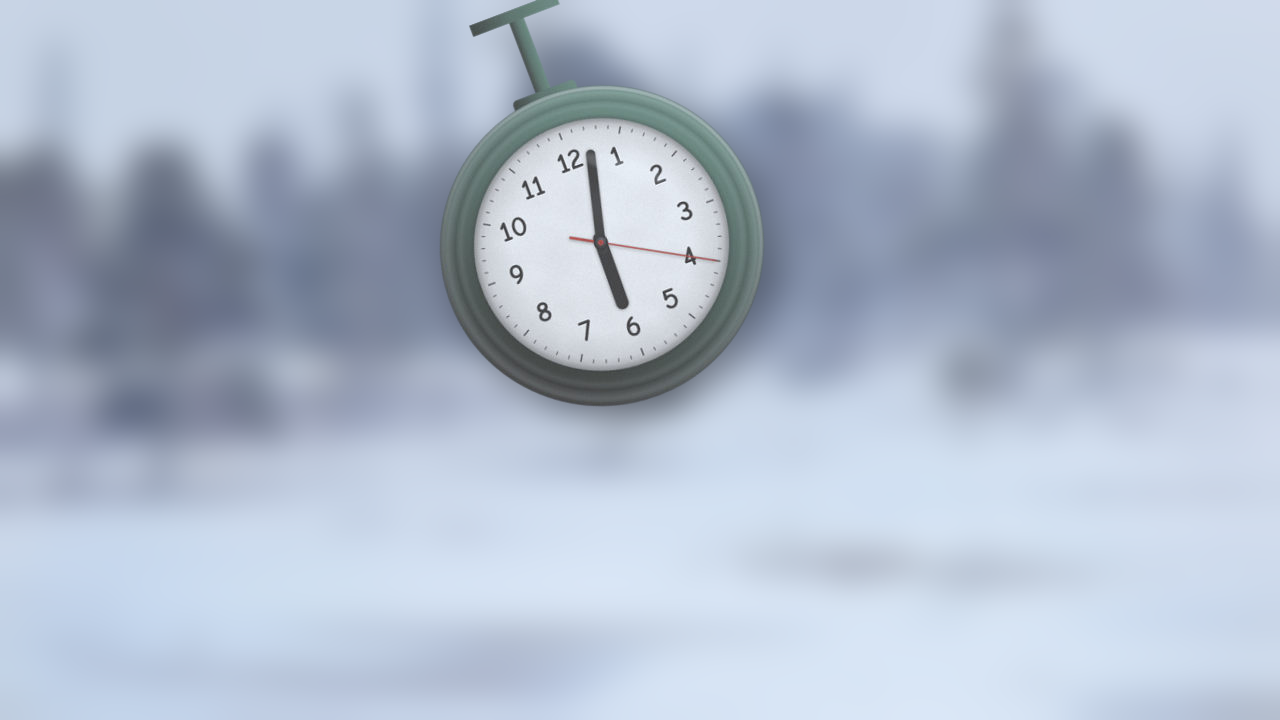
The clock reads 6,02,20
